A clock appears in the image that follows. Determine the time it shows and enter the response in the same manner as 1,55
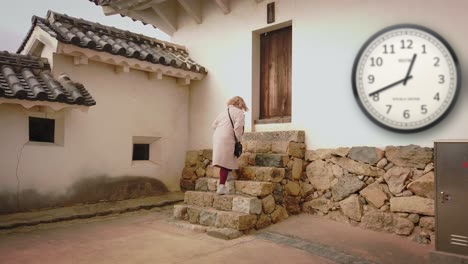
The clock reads 12,41
